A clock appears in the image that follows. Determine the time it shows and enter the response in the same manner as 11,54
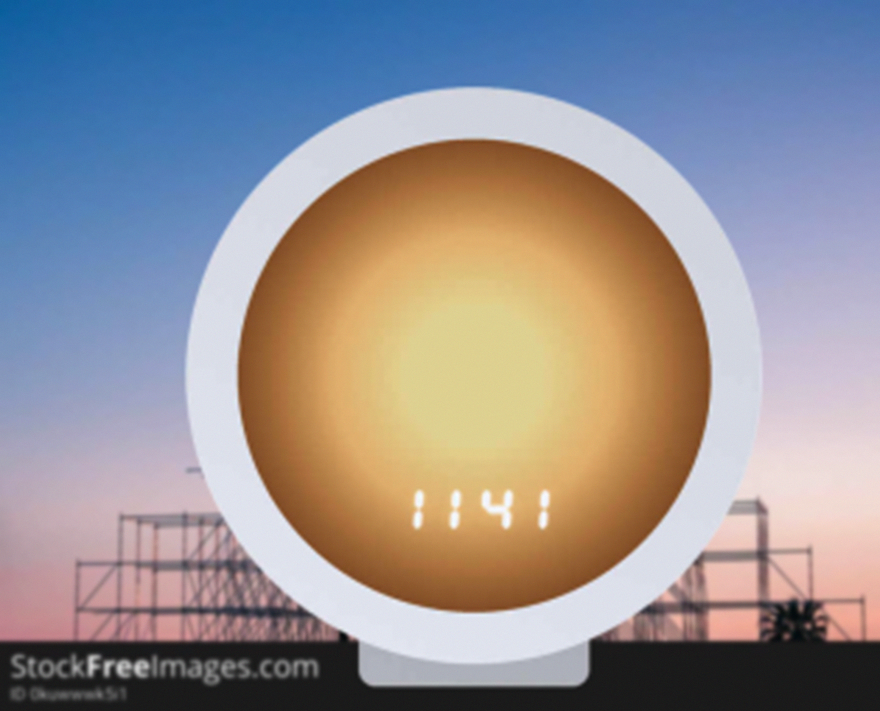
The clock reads 11,41
